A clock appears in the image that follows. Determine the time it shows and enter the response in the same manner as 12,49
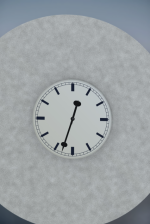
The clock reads 12,33
